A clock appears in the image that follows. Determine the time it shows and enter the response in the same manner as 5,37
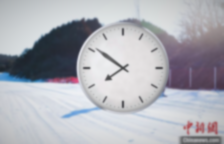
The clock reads 7,51
